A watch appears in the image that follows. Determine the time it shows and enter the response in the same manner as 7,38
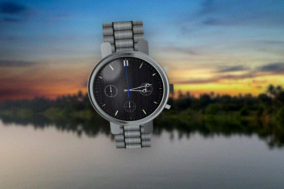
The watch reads 3,13
